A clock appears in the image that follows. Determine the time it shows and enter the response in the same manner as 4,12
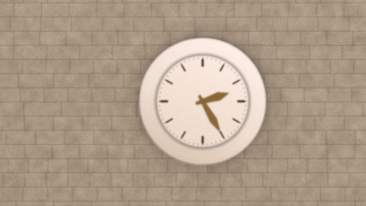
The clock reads 2,25
